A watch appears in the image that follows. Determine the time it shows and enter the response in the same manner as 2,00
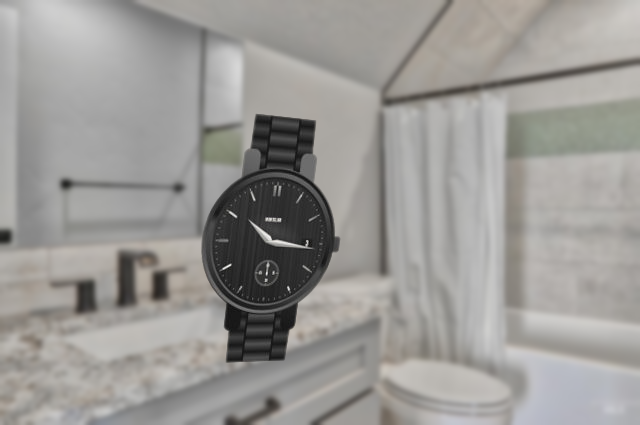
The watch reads 10,16
